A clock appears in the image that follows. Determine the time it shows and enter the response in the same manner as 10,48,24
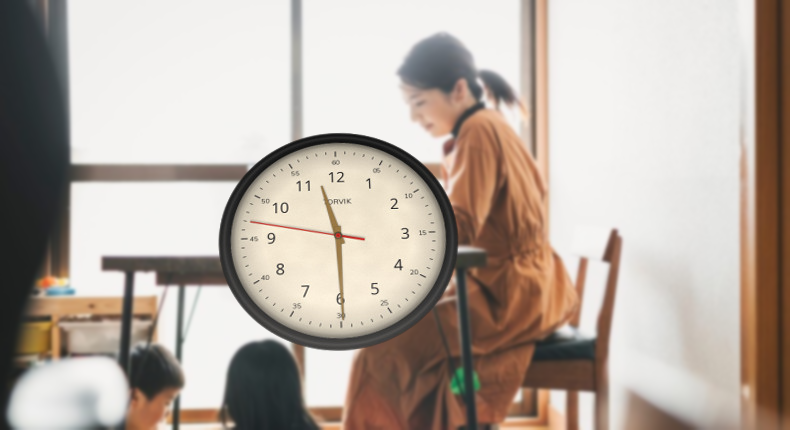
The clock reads 11,29,47
